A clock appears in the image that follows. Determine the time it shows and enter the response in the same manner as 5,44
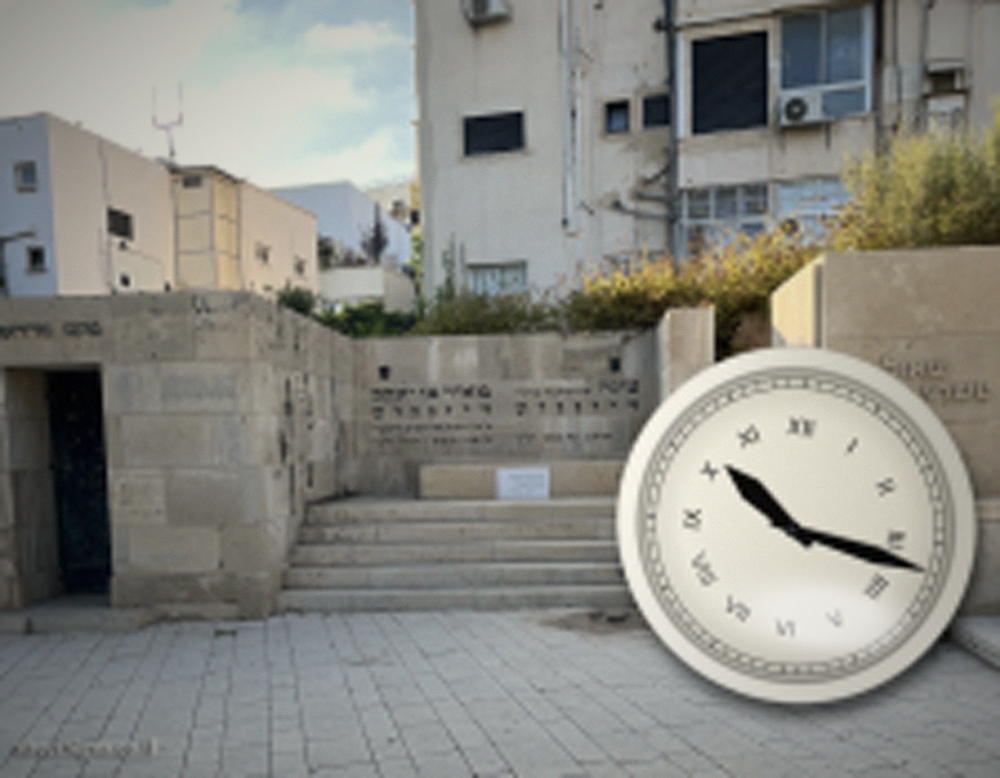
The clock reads 10,17
